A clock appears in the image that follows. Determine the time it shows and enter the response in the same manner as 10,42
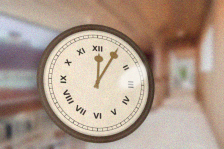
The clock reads 12,05
